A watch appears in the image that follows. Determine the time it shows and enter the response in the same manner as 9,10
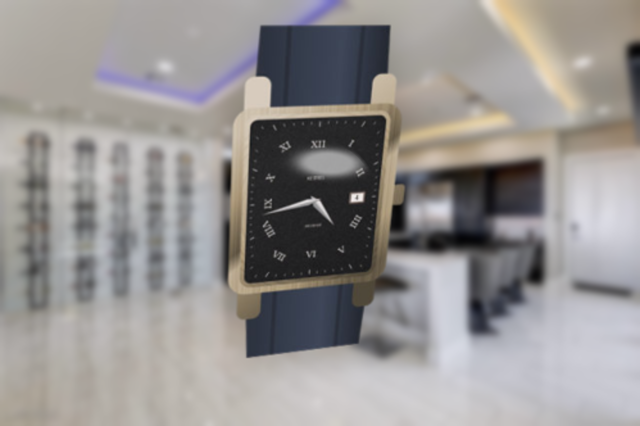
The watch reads 4,43
